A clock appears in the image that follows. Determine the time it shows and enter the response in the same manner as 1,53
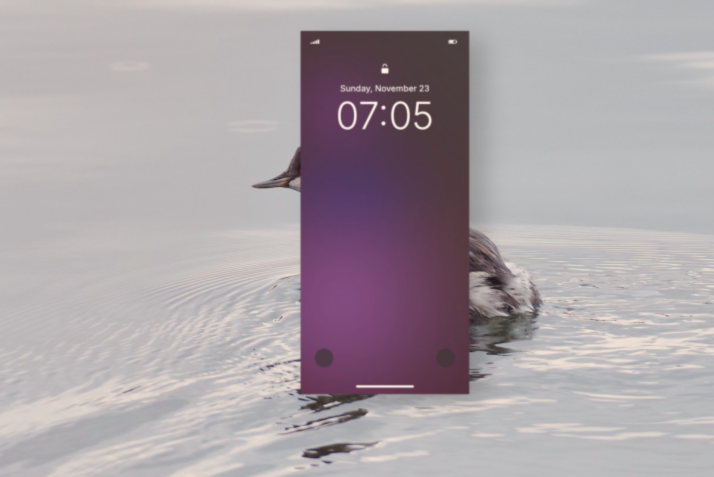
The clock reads 7,05
